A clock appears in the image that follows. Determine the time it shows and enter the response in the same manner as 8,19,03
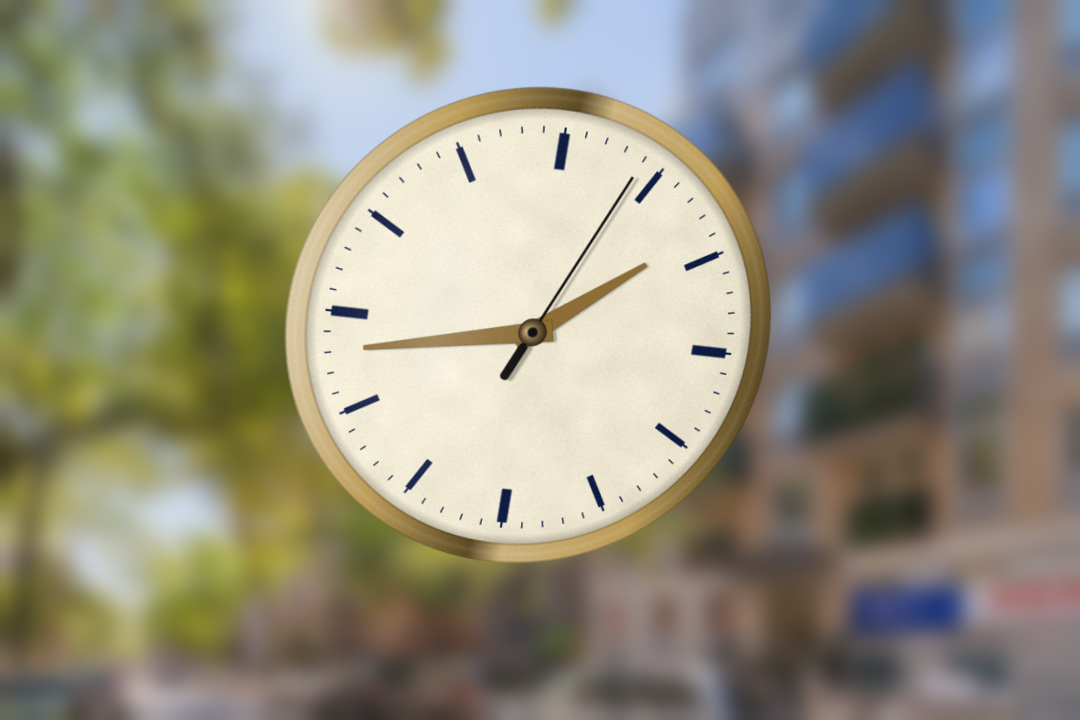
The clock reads 1,43,04
